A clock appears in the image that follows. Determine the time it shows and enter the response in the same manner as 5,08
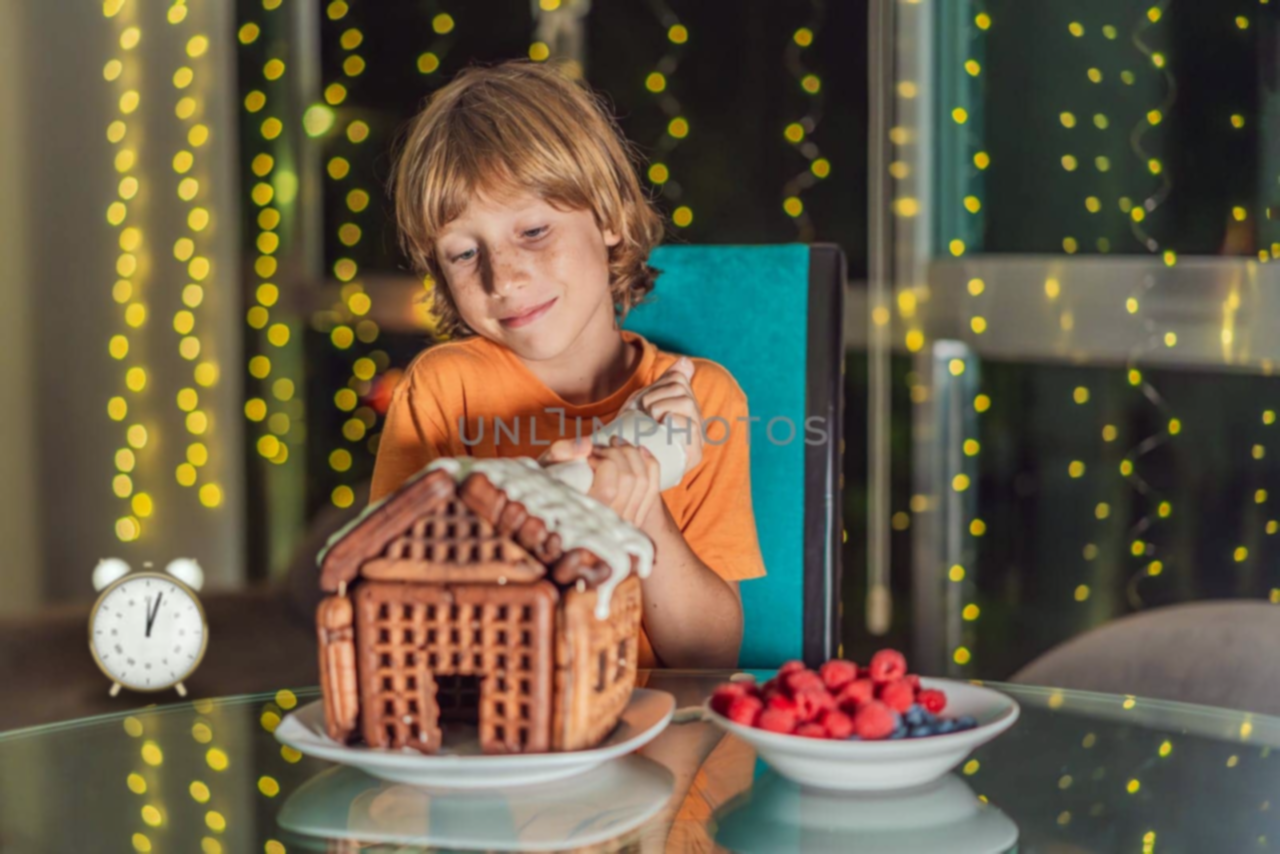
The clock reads 12,03
